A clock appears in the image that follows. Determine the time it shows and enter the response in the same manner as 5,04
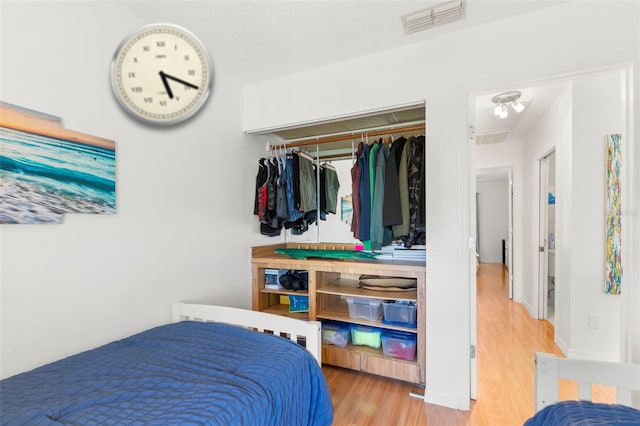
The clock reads 5,19
